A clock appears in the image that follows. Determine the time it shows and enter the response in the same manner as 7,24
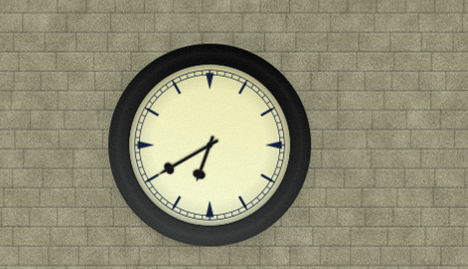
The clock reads 6,40
